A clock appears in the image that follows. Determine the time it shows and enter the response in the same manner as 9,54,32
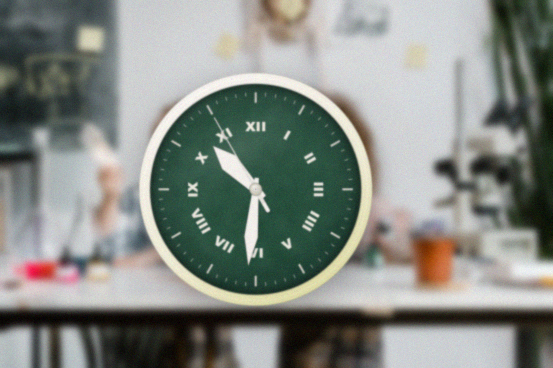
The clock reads 10,30,55
